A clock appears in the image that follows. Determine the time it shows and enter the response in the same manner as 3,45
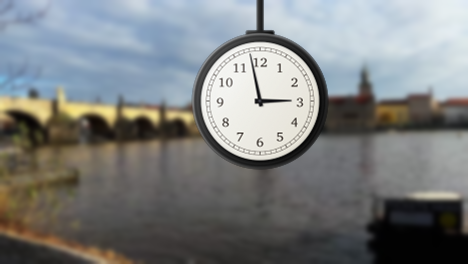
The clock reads 2,58
